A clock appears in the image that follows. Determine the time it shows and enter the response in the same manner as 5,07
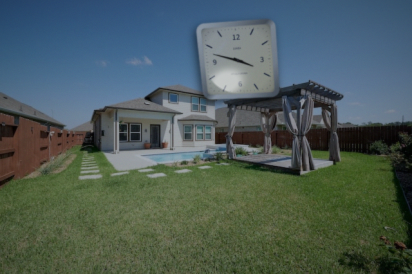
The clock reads 3,48
